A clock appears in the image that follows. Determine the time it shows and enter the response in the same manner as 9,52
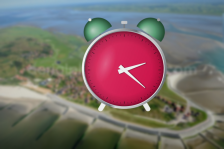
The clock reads 2,22
